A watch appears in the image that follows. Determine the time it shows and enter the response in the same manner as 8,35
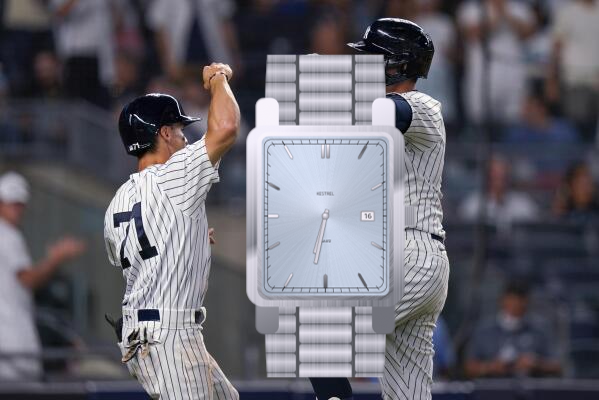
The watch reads 6,32
